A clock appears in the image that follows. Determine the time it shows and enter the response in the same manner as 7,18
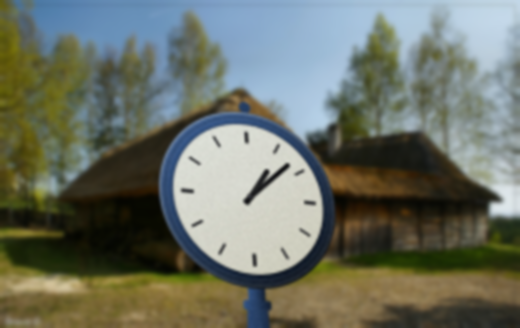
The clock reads 1,08
